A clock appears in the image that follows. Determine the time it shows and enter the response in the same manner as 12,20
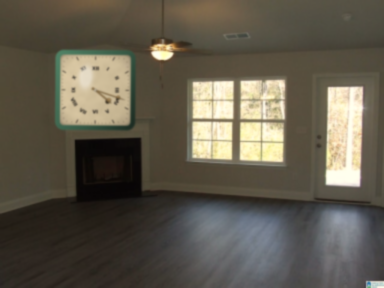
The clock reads 4,18
